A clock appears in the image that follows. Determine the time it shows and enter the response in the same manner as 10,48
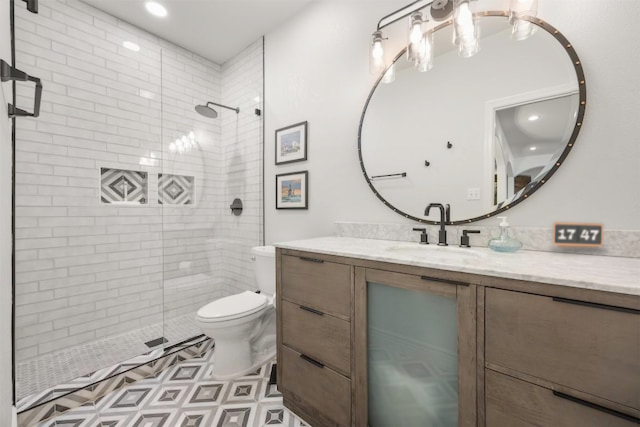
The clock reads 17,47
